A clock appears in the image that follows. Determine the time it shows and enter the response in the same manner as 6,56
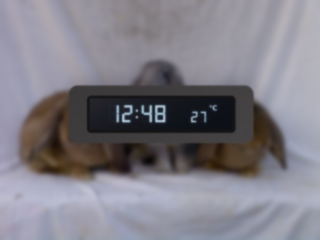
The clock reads 12,48
